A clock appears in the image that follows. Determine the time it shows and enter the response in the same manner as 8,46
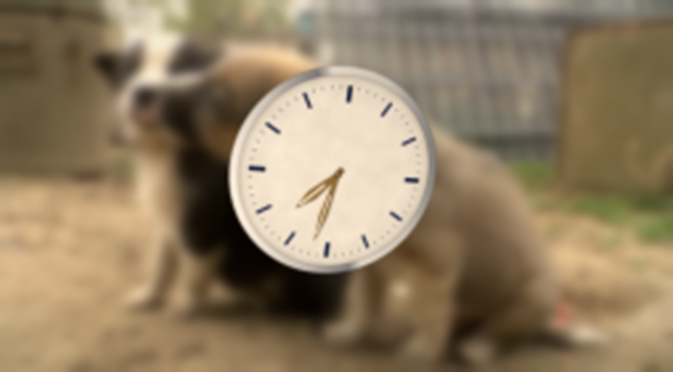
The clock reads 7,32
